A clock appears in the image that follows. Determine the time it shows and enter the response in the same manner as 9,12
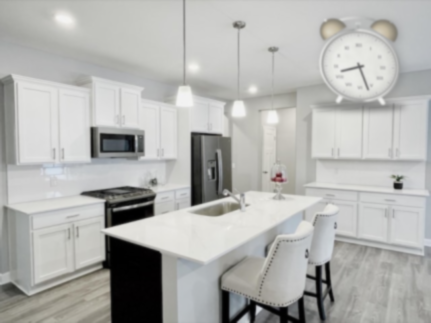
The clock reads 8,27
